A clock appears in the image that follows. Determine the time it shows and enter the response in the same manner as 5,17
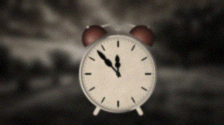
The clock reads 11,53
